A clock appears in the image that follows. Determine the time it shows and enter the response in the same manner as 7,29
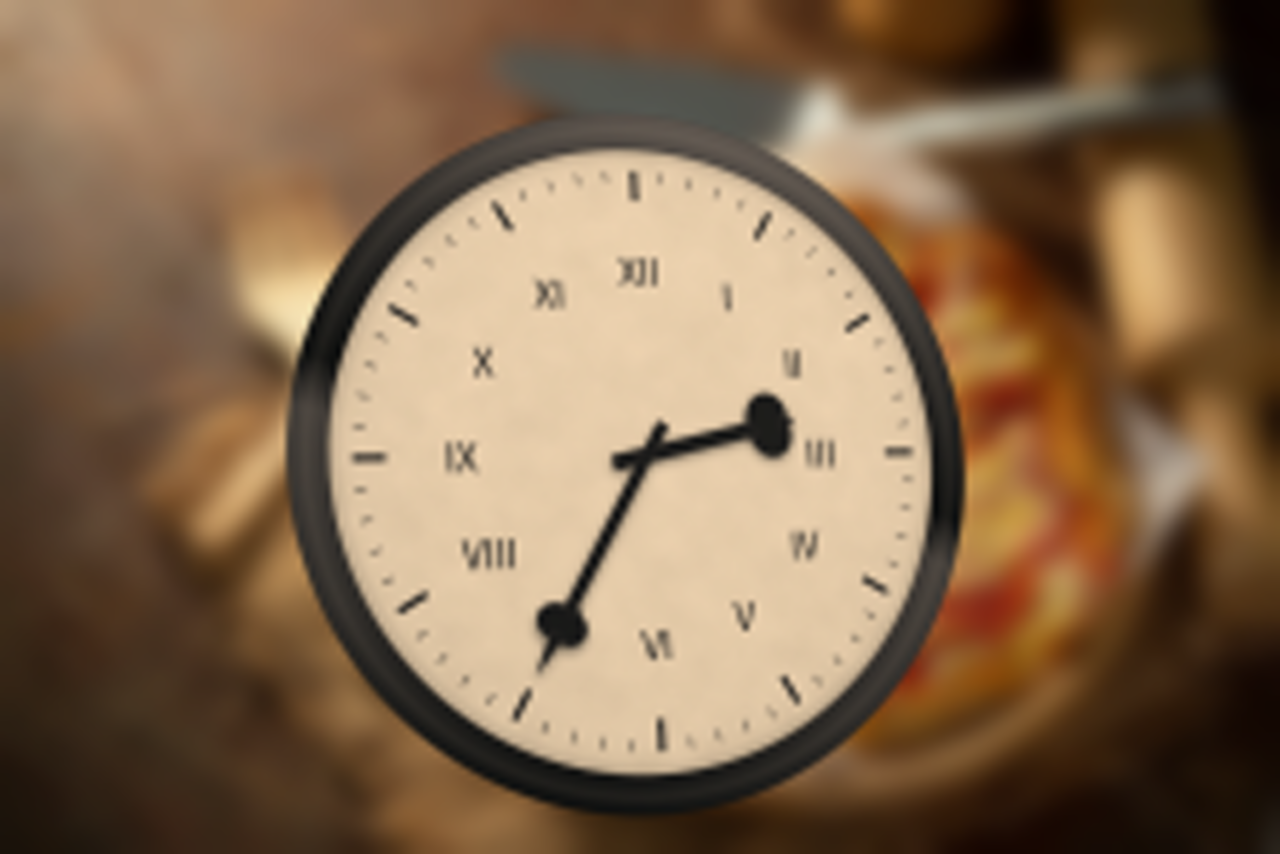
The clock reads 2,35
